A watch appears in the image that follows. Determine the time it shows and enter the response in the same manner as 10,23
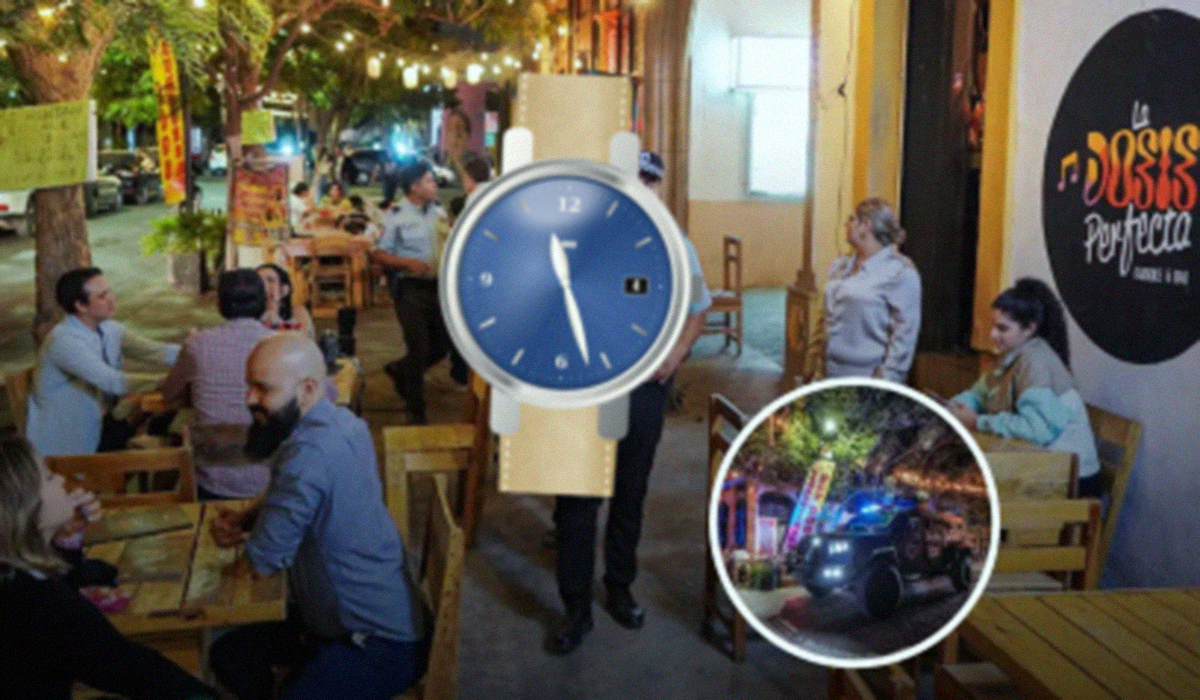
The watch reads 11,27
